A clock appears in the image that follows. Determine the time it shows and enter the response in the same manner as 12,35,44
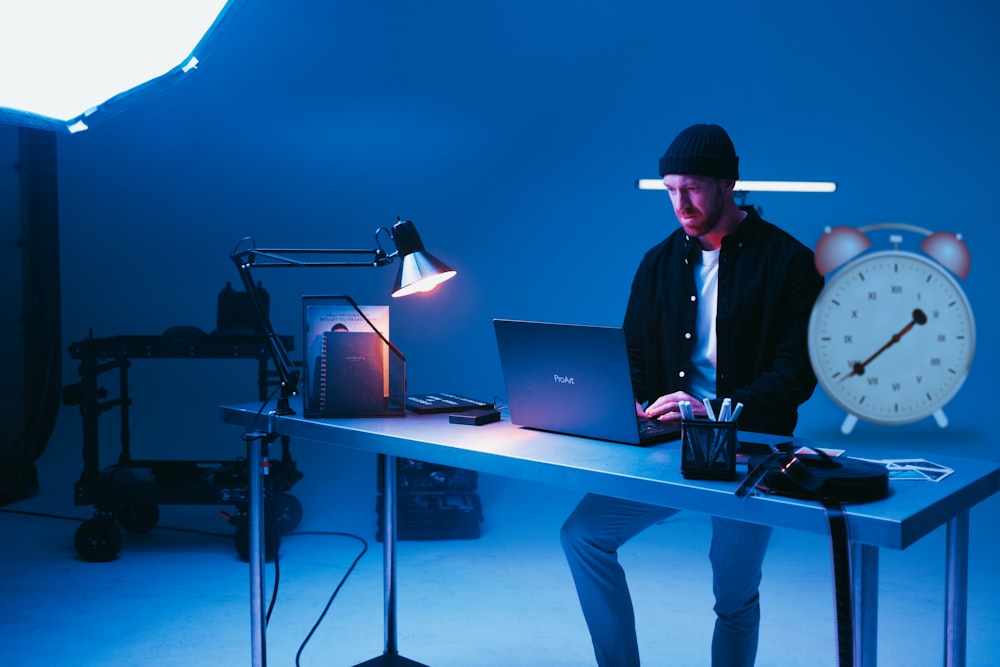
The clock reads 1,38,39
